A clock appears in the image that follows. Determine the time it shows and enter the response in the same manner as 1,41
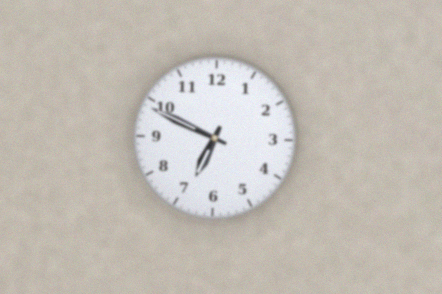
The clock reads 6,49
